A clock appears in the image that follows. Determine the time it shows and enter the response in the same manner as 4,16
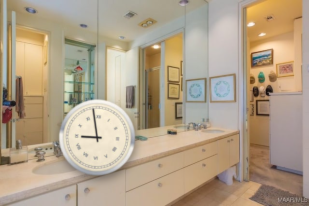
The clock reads 8,58
